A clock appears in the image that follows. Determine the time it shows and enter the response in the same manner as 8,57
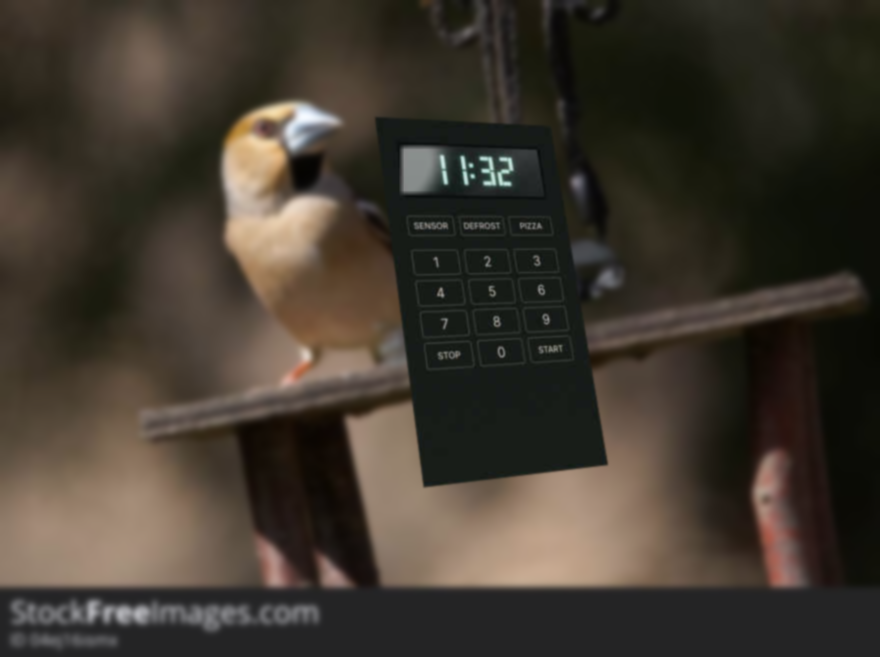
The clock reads 11,32
